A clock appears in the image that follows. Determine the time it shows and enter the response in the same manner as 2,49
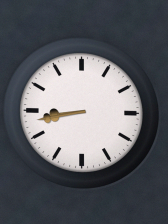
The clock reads 8,43
